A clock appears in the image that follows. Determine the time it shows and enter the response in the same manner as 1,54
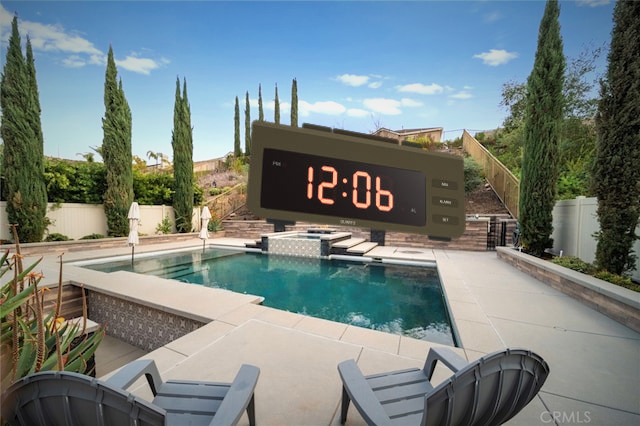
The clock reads 12,06
